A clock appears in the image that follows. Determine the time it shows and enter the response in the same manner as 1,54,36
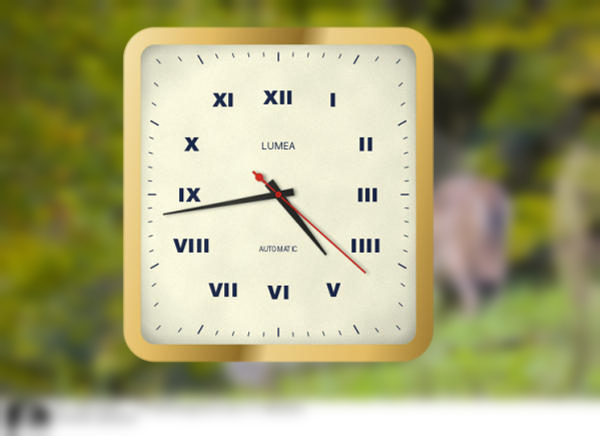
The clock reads 4,43,22
